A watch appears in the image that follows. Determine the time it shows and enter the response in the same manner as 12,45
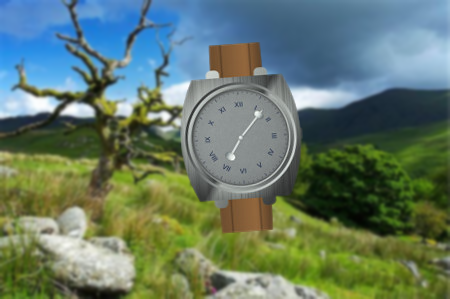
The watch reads 7,07
